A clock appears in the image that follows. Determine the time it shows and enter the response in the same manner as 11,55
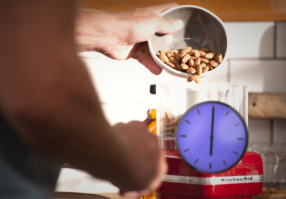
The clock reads 6,00
